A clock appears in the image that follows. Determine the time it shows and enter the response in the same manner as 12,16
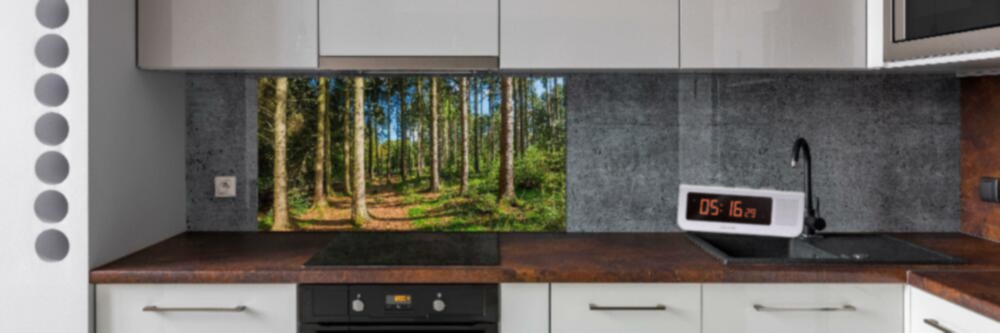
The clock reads 5,16
